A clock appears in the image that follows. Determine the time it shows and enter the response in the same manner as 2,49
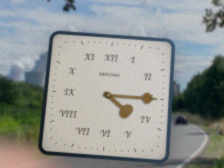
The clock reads 4,15
